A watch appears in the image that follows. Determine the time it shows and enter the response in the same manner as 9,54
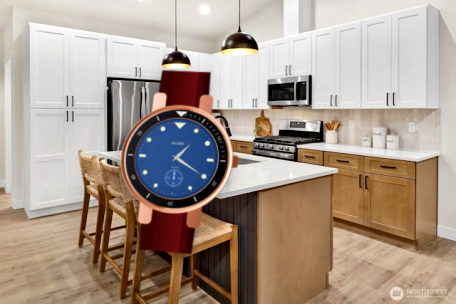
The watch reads 1,20
